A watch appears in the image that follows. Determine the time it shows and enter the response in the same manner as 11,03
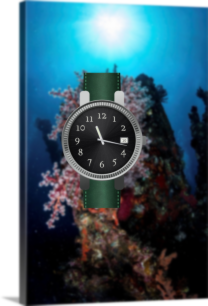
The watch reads 11,17
